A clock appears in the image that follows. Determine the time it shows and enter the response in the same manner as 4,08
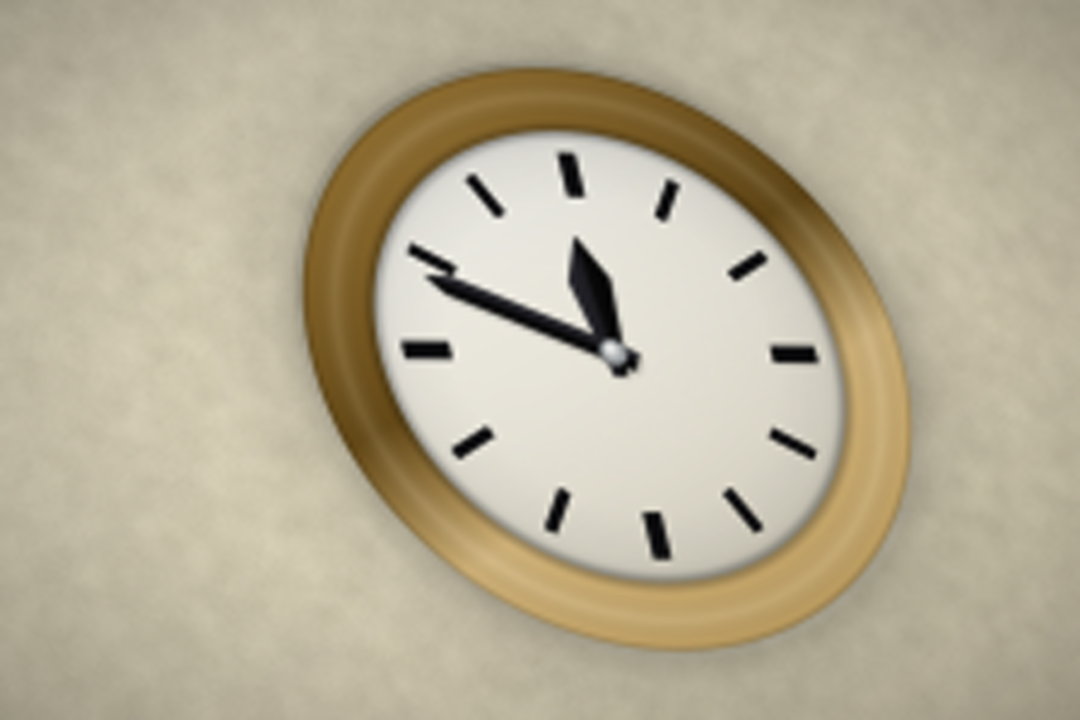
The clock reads 11,49
